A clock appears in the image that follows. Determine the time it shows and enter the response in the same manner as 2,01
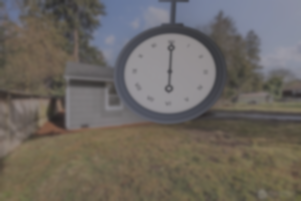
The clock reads 6,00
